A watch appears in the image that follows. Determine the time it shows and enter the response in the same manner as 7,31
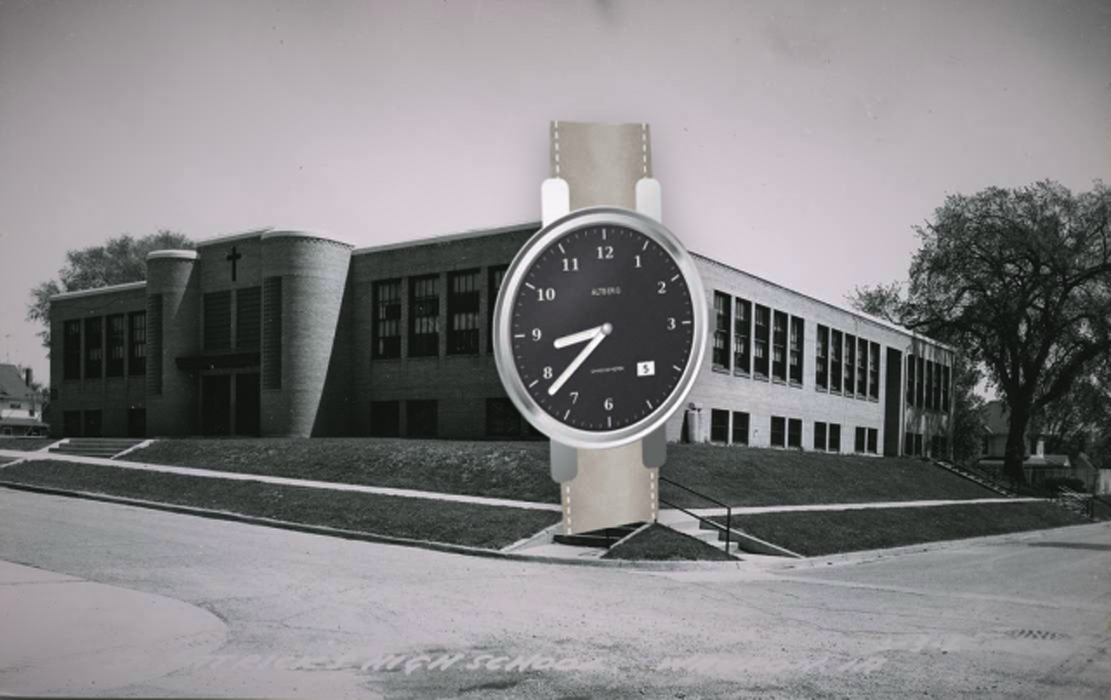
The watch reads 8,38
